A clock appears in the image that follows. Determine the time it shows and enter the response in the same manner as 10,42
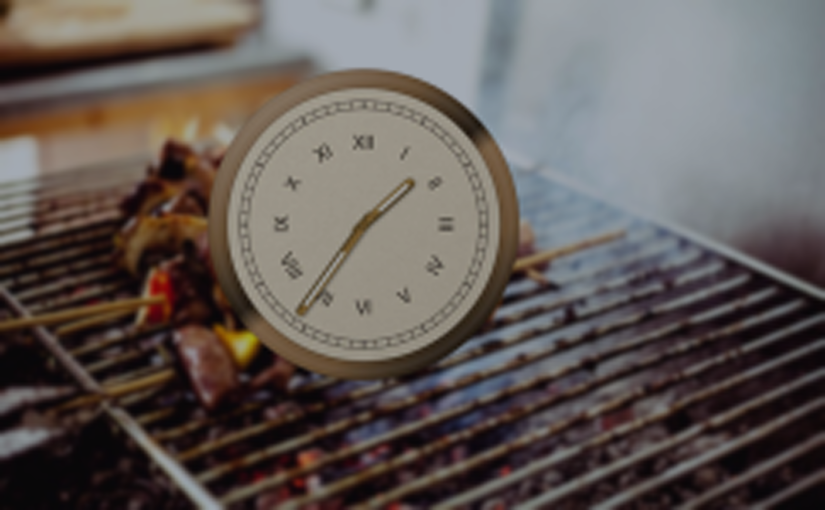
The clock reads 1,36
